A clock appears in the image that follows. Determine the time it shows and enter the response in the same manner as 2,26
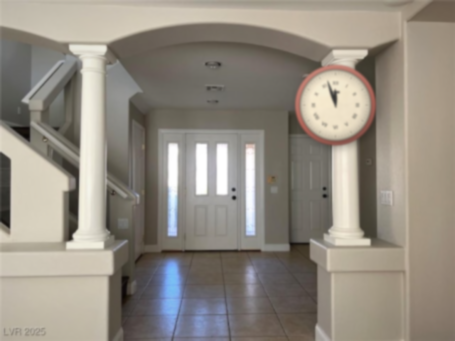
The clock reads 11,57
